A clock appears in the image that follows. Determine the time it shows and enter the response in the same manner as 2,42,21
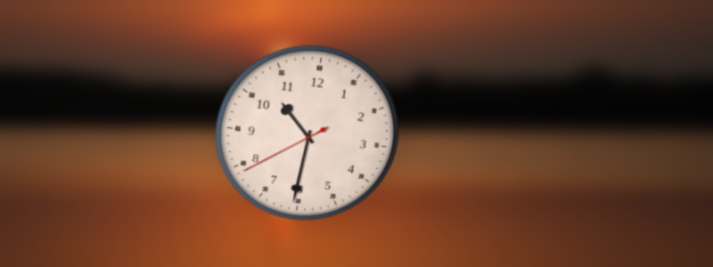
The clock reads 10,30,39
